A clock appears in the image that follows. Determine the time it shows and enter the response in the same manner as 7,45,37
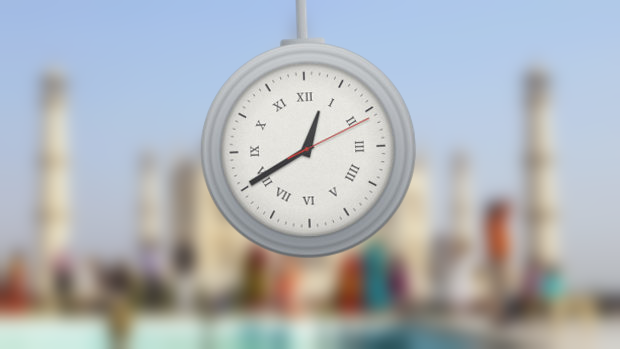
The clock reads 12,40,11
